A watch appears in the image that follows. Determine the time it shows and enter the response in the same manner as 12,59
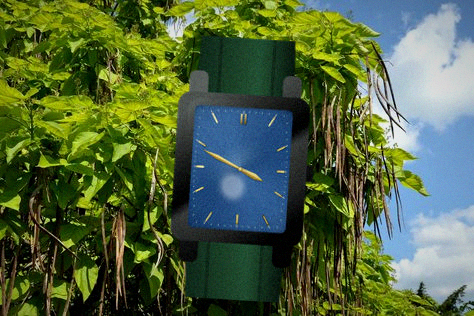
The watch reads 3,49
